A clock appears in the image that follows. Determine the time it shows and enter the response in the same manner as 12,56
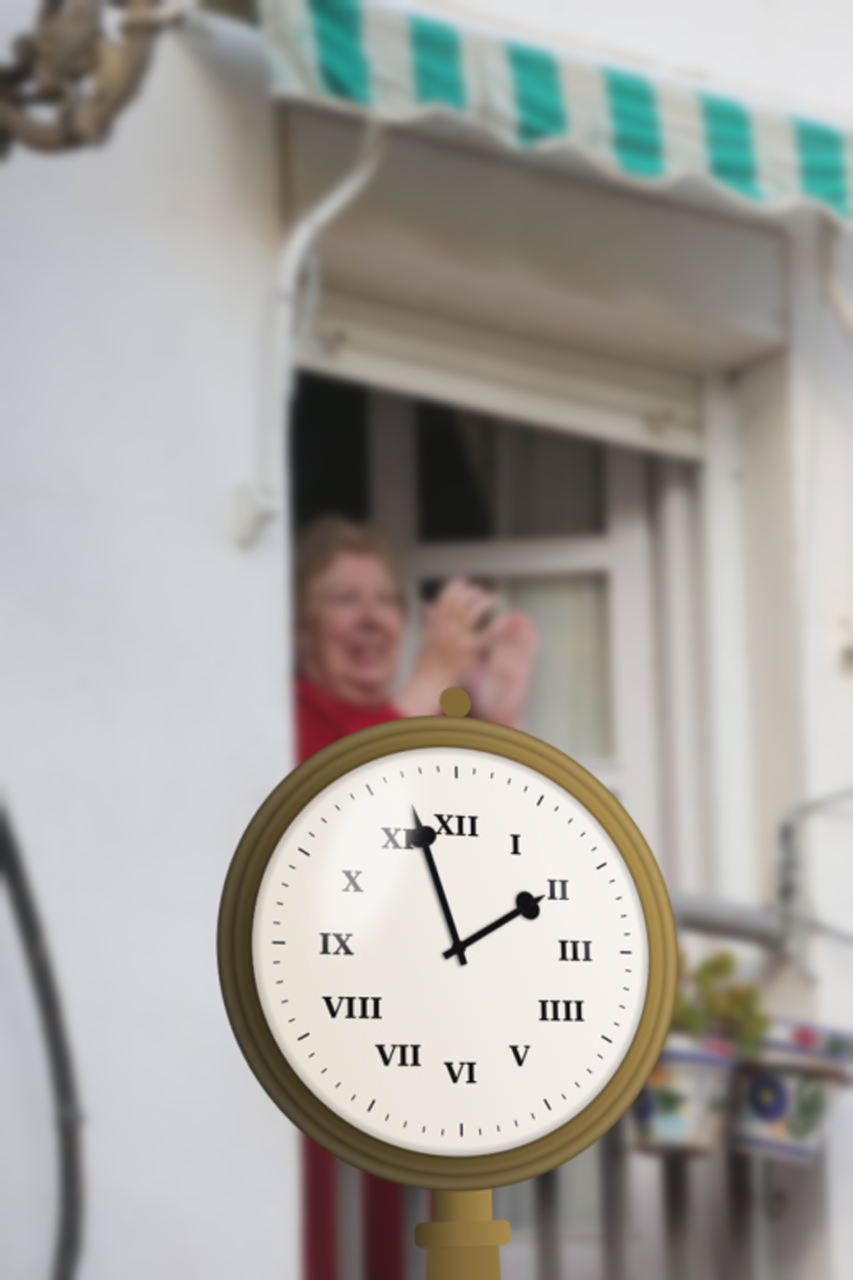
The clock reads 1,57
